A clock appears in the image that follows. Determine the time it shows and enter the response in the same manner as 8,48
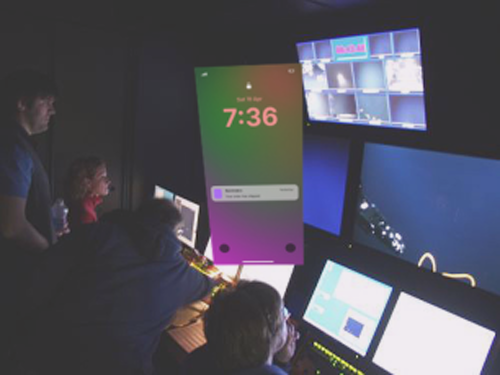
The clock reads 7,36
